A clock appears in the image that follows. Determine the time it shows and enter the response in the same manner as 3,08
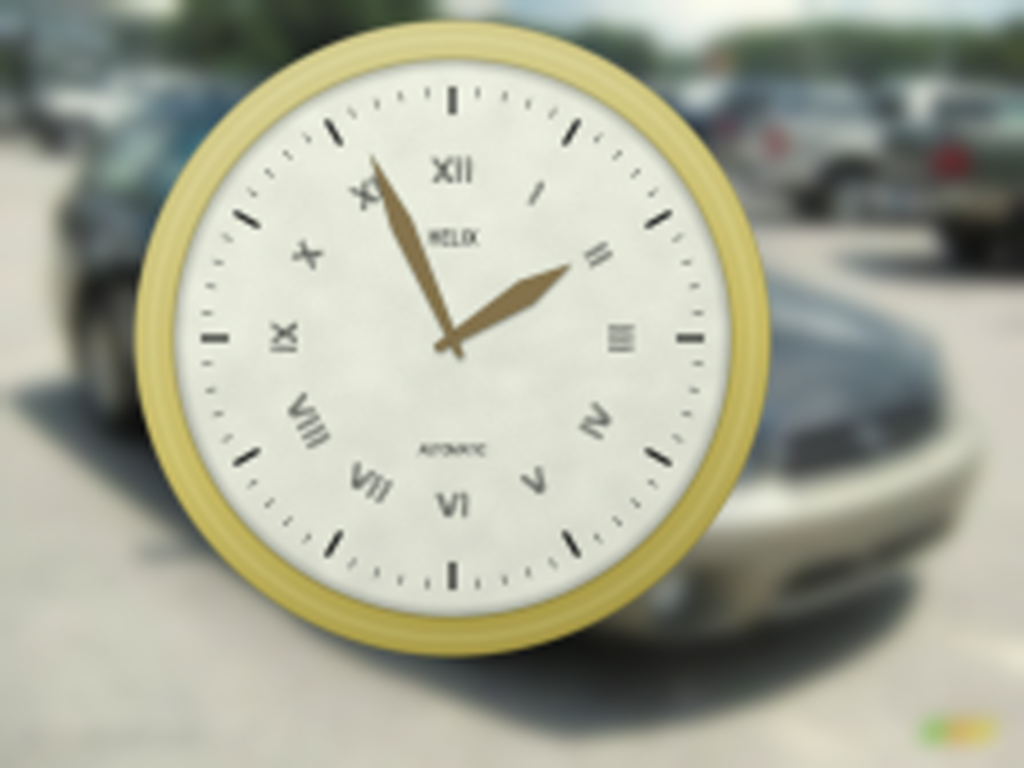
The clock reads 1,56
